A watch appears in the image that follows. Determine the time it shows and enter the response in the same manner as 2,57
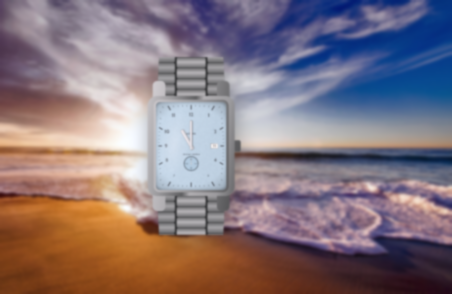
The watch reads 11,00
